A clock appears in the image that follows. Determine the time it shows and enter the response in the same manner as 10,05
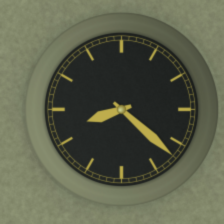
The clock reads 8,22
